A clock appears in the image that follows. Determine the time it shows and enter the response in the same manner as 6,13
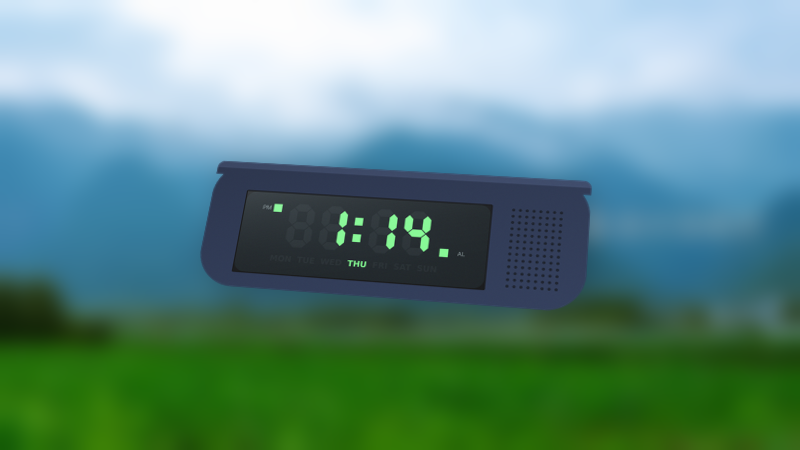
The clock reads 1,14
